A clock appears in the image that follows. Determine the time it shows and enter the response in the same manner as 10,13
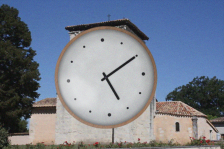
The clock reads 5,10
